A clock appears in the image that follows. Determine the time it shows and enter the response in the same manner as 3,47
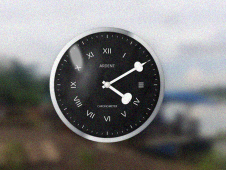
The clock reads 4,10
